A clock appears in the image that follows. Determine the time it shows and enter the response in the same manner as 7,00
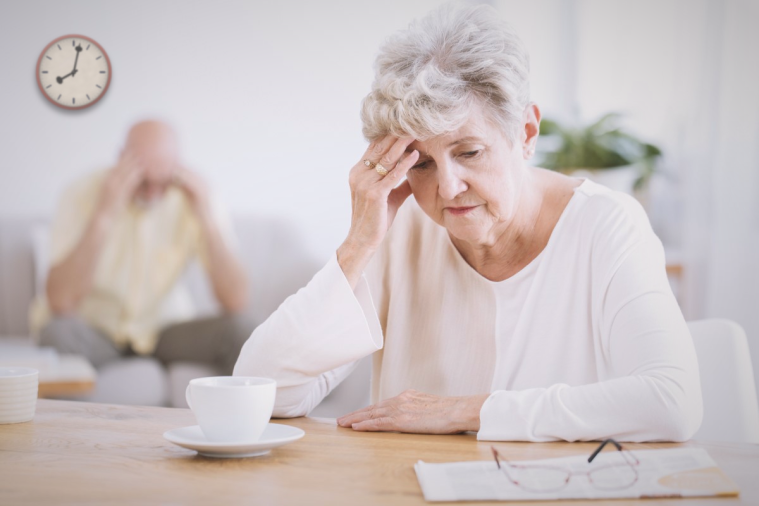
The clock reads 8,02
